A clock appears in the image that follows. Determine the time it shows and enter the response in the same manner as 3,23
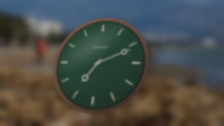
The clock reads 7,11
